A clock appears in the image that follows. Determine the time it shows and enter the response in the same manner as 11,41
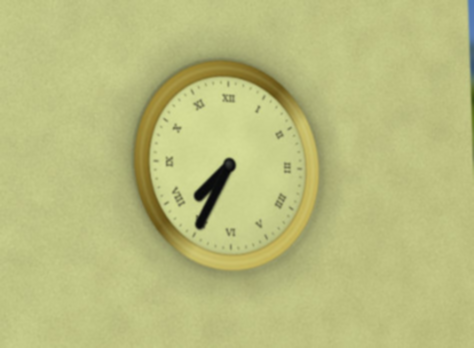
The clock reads 7,35
